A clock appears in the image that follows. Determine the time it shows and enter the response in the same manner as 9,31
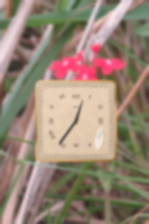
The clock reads 12,36
